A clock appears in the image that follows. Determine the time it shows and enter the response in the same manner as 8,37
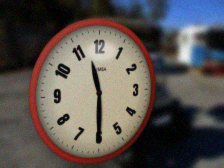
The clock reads 11,30
